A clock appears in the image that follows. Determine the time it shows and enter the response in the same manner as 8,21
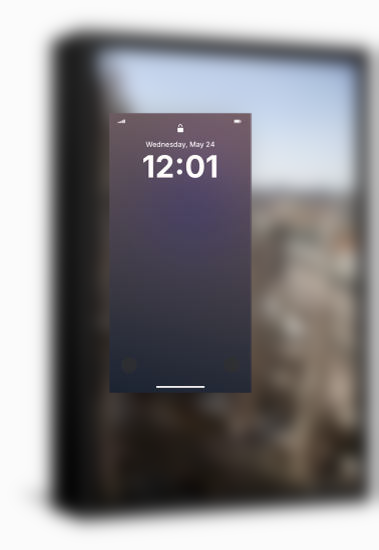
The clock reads 12,01
